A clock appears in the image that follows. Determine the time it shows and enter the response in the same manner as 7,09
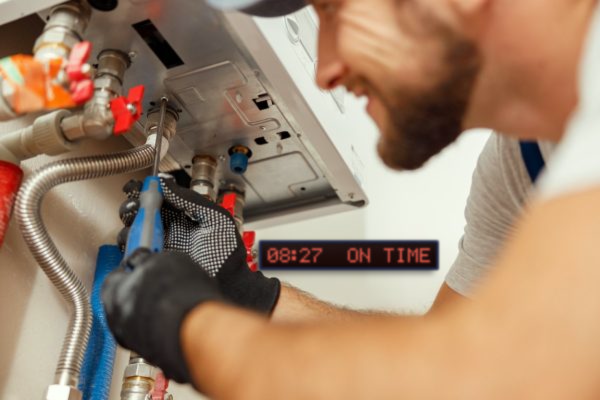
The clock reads 8,27
